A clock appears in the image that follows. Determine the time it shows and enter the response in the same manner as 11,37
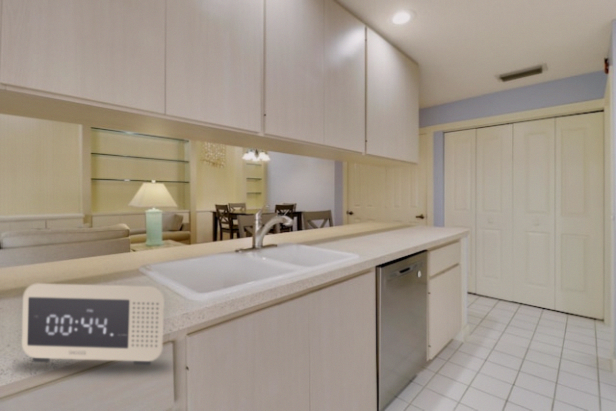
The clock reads 0,44
